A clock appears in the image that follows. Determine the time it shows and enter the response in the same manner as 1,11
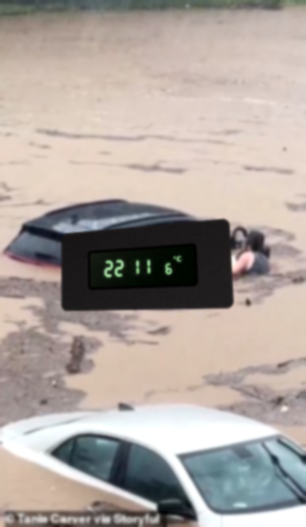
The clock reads 22,11
